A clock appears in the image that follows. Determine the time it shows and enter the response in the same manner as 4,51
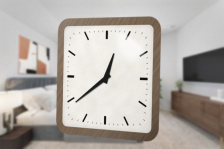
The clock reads 12,39
